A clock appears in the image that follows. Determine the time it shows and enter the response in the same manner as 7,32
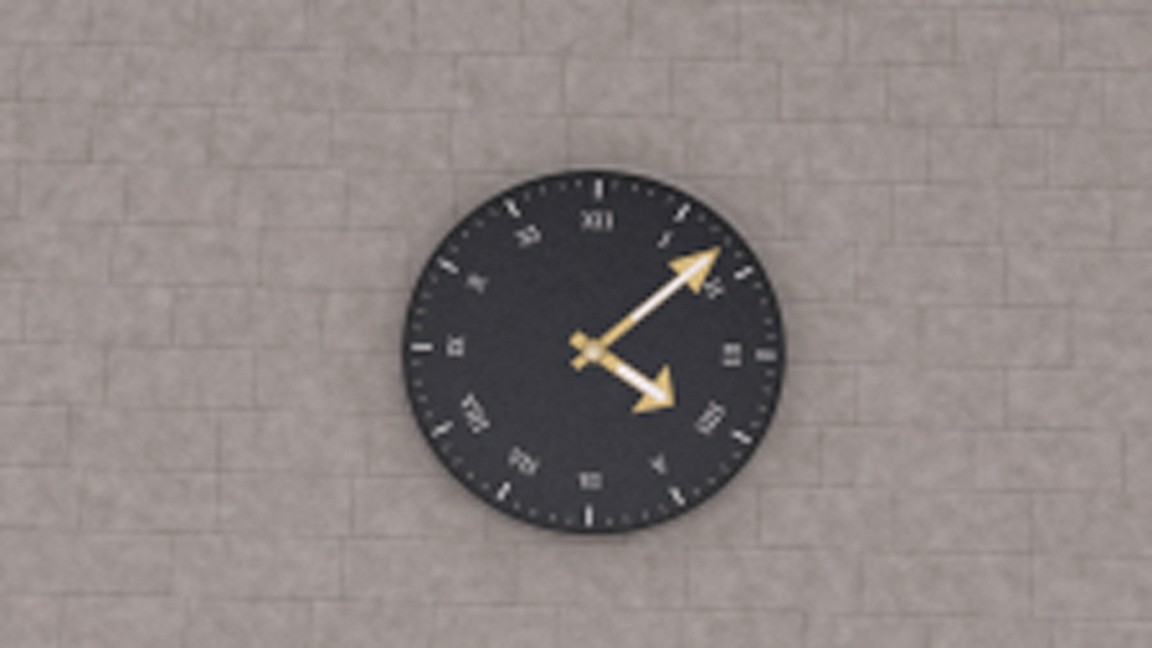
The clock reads 4,08
